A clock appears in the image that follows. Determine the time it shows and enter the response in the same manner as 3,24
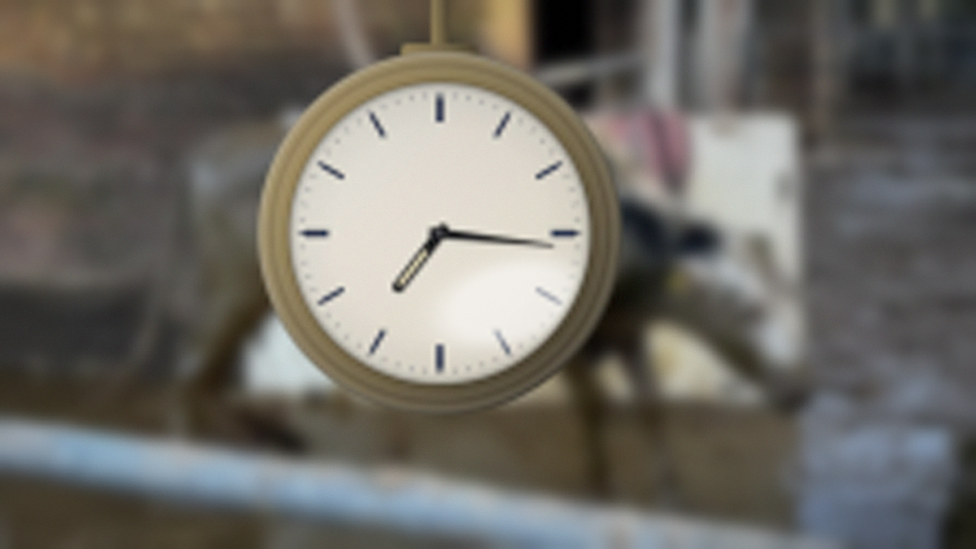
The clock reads 7,16
